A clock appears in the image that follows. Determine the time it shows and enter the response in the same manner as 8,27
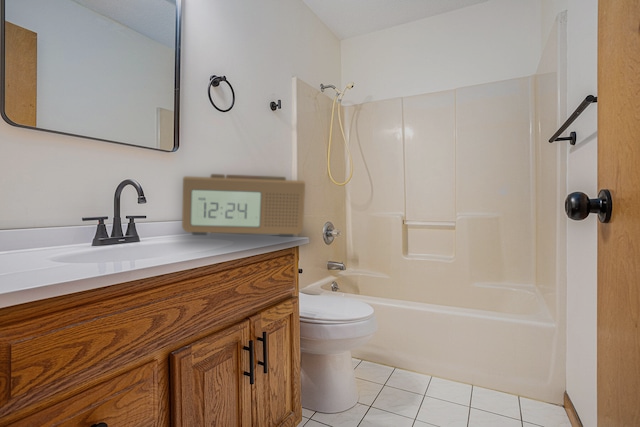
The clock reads 12,24
